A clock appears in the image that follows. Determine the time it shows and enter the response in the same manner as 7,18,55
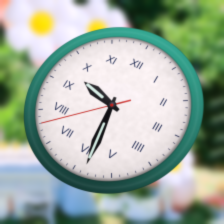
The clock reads 9,28,38
